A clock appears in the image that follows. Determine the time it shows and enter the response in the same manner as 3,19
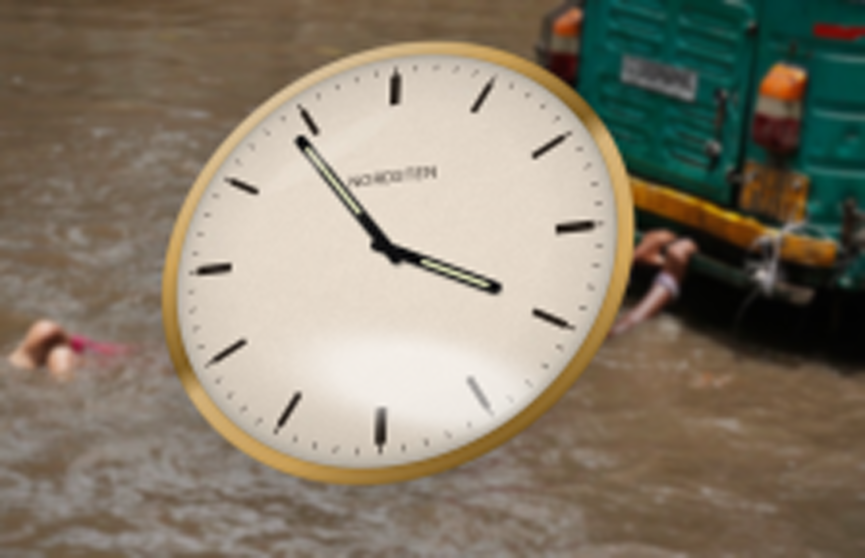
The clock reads 3,54
